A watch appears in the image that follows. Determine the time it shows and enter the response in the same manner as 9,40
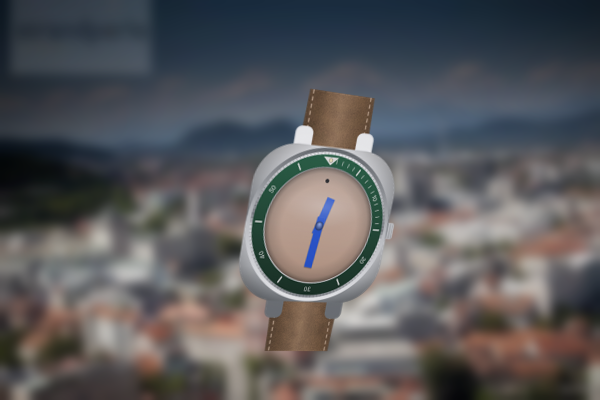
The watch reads 12,31
